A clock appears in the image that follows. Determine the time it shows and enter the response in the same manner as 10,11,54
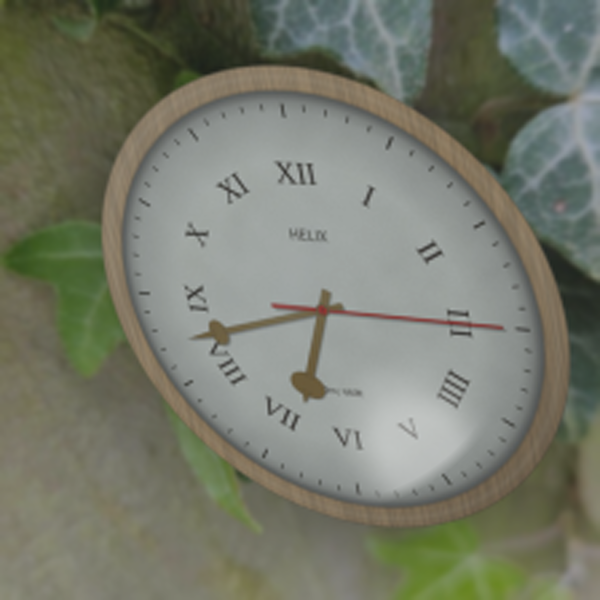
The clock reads 6,42,15
